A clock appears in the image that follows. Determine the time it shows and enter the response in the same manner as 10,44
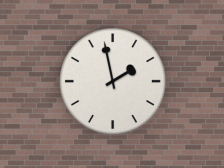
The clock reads 1,58
